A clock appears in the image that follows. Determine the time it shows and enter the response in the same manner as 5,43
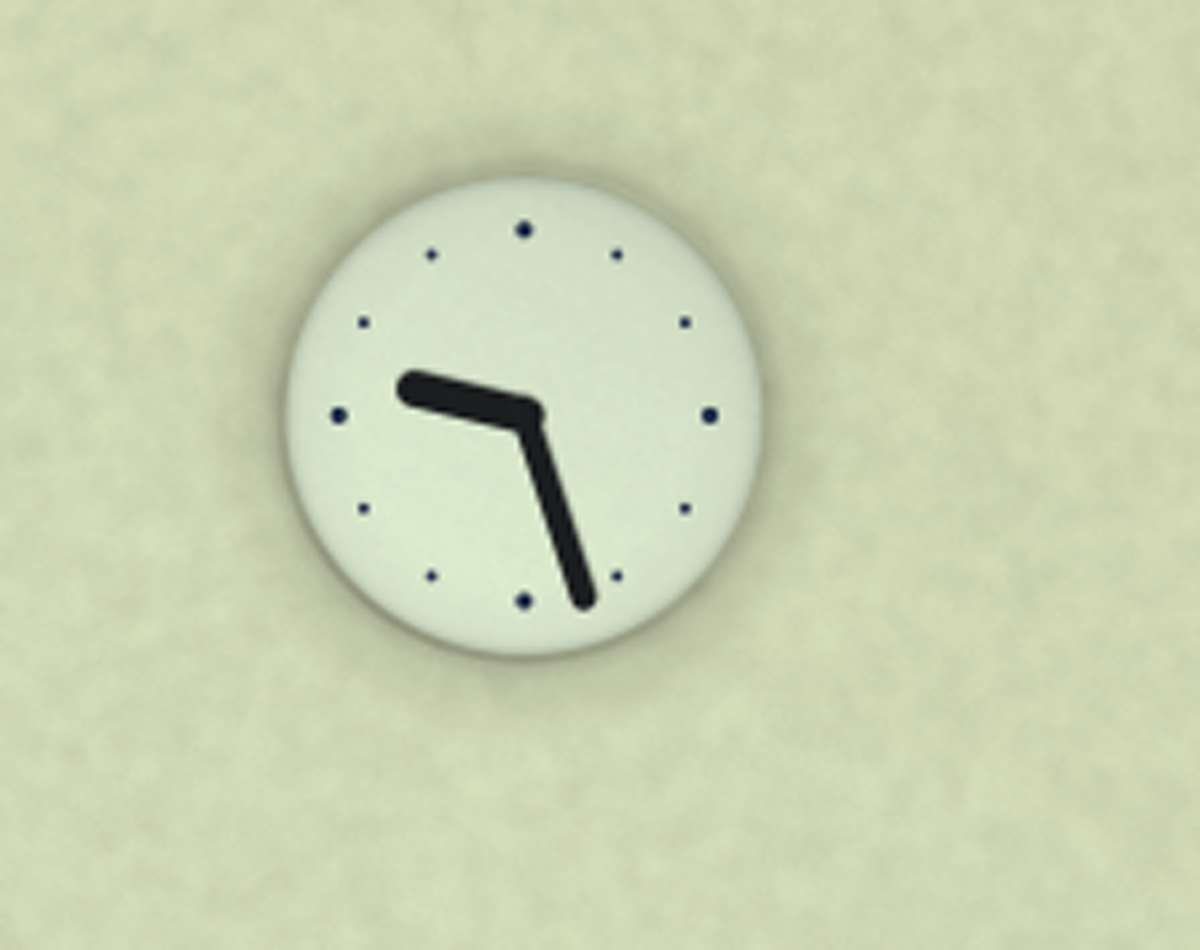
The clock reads 9,27
